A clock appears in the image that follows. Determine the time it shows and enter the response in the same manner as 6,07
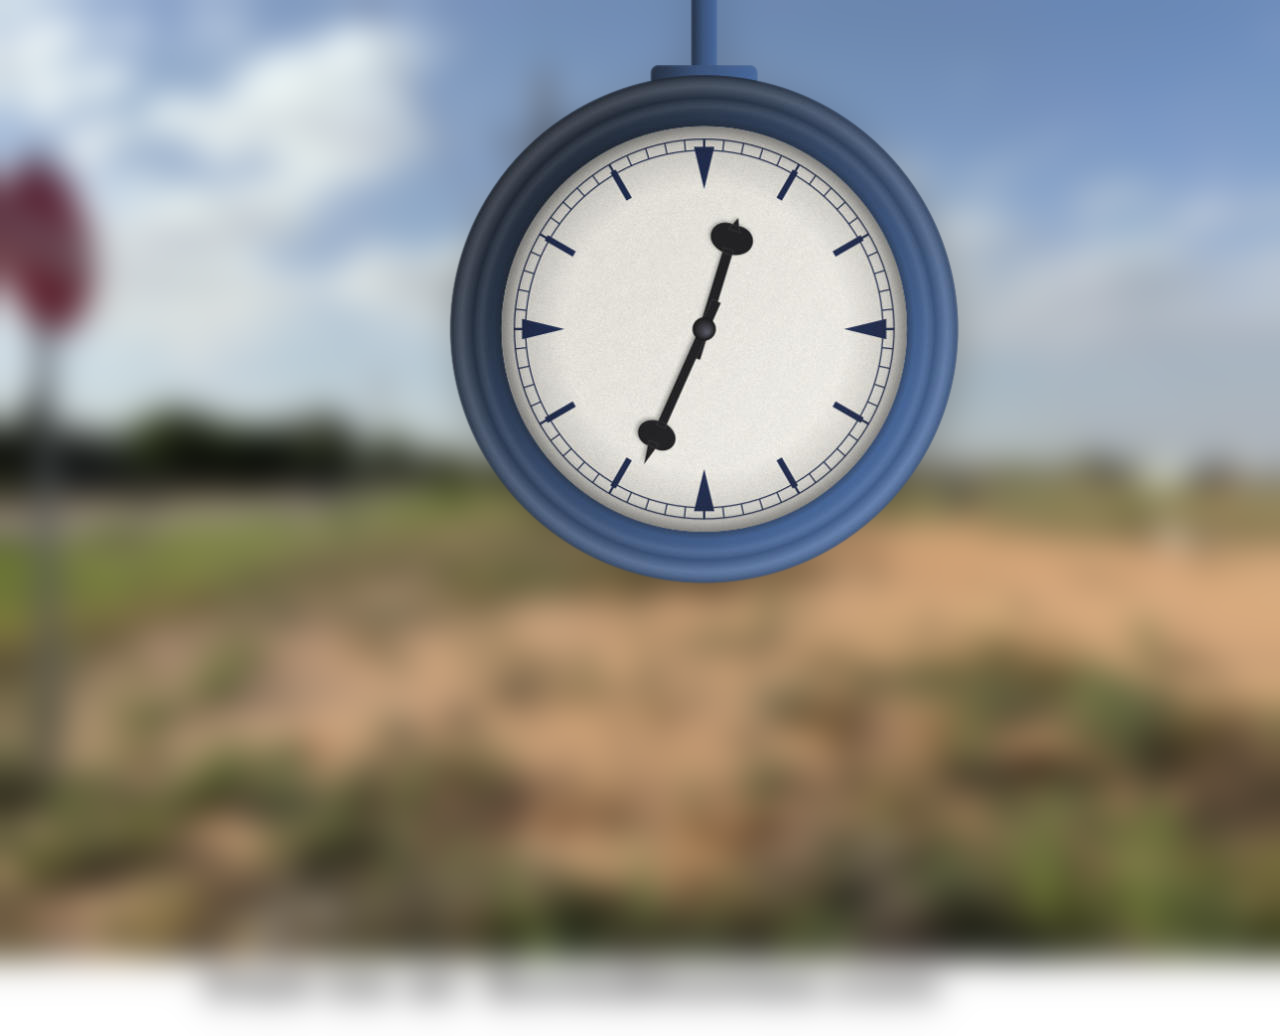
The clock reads 12,34
